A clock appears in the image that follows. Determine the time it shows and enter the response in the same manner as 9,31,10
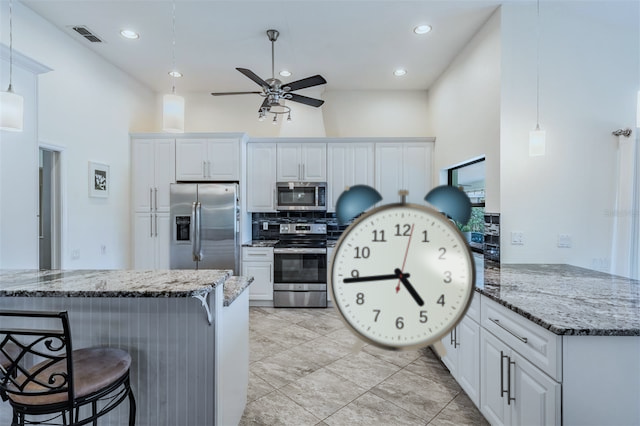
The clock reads 4,44,02
